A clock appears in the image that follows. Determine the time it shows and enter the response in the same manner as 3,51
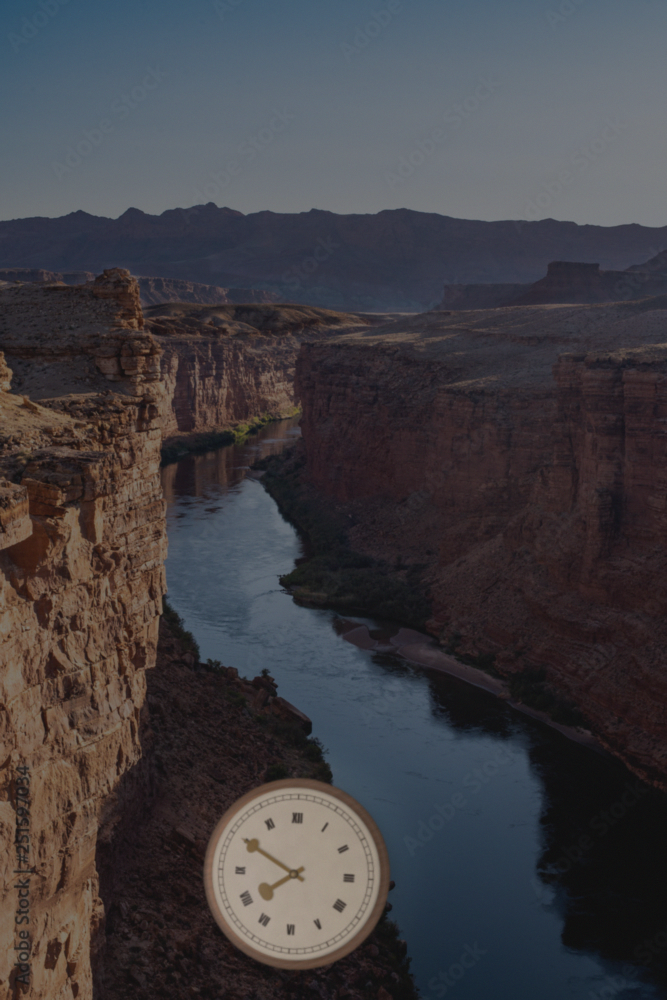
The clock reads 7,50
